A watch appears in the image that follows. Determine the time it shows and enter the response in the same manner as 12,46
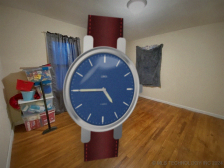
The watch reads 4,45
